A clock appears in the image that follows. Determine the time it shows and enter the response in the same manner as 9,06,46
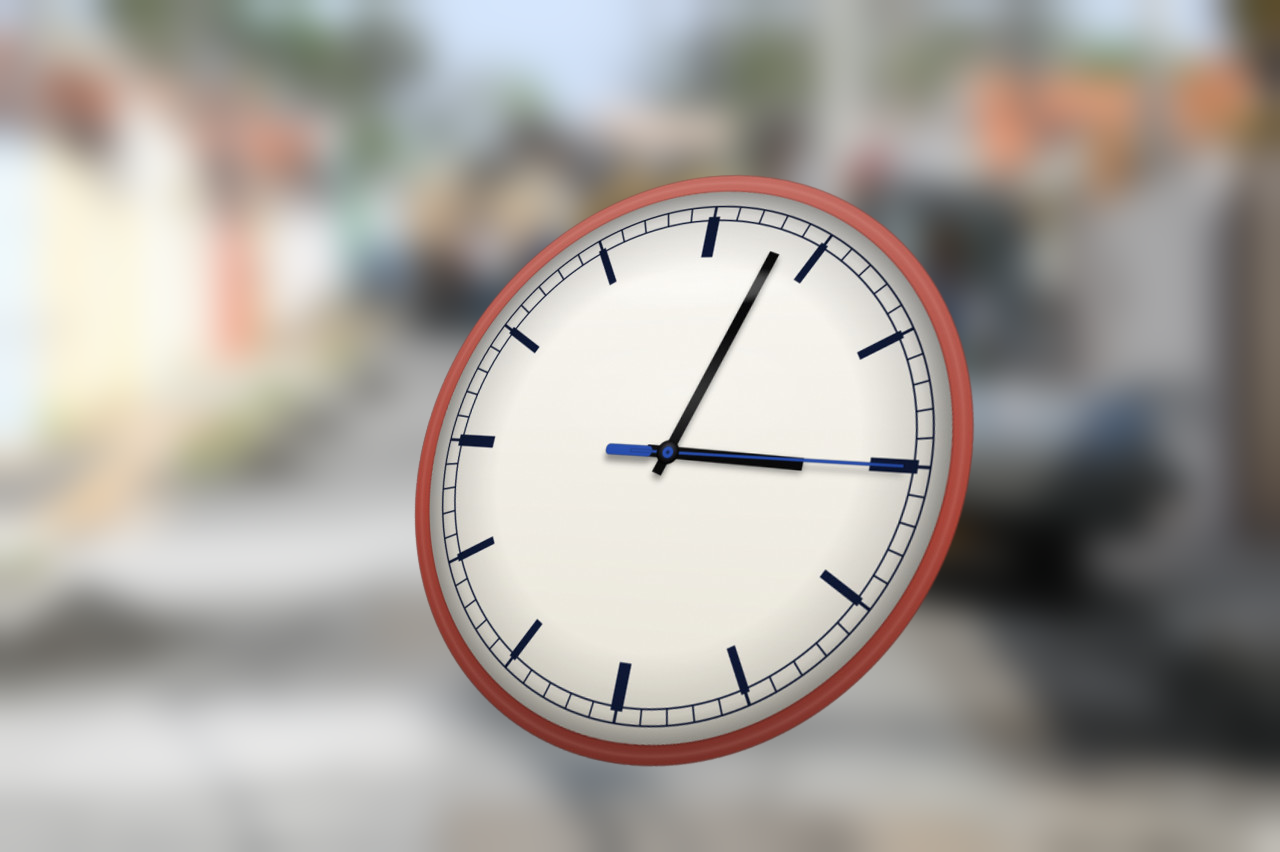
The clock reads 3,03,15
